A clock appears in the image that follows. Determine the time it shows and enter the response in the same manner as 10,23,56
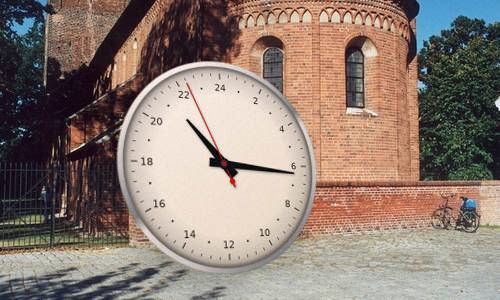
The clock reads 21,15,56
